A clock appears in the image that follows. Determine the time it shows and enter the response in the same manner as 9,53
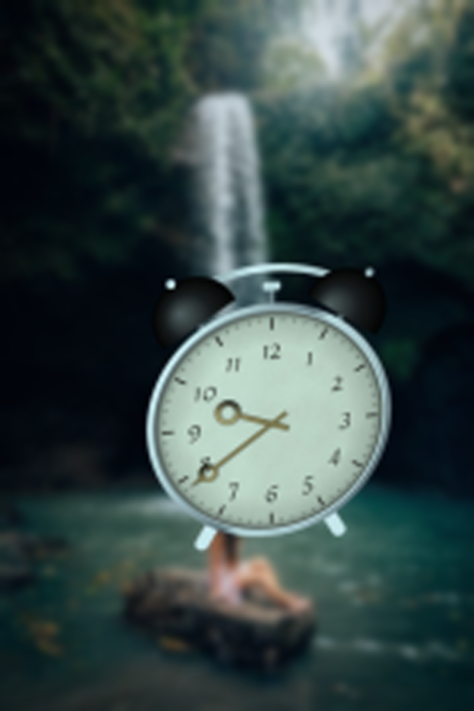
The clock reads 9,39
